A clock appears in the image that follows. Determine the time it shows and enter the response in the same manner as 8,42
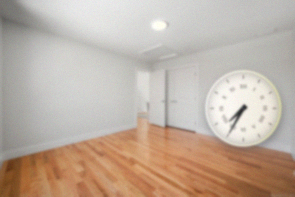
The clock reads 7,35
